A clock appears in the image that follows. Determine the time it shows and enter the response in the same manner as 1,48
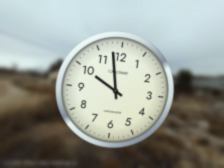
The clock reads 9,58
